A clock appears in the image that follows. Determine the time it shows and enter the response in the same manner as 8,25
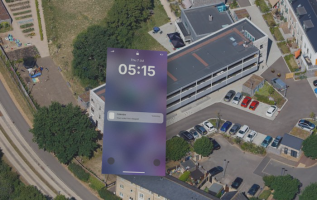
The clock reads 5,15
